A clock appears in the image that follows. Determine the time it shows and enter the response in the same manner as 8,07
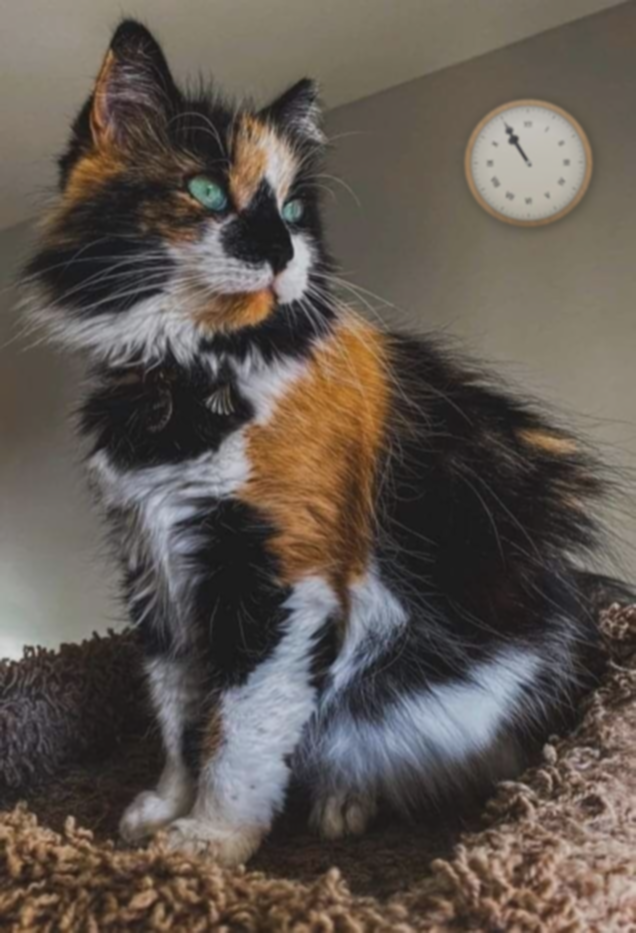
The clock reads 10,55
